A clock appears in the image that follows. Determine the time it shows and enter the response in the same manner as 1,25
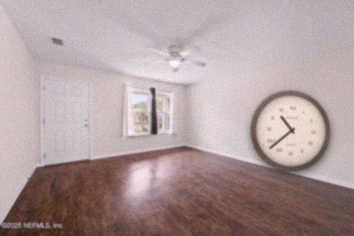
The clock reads 10,38
